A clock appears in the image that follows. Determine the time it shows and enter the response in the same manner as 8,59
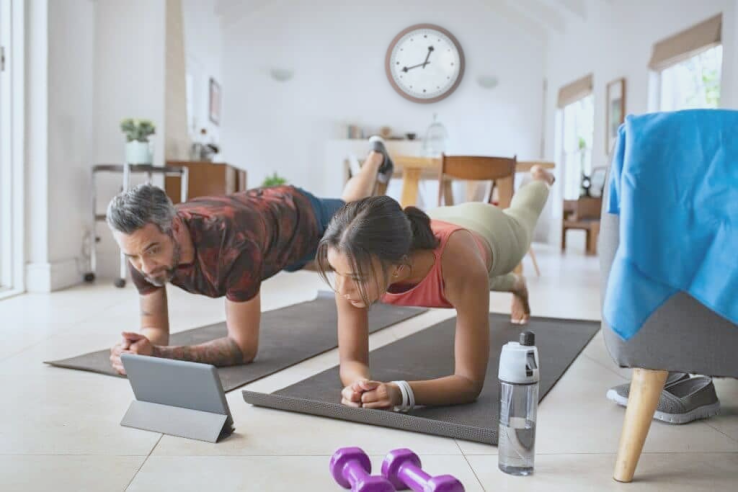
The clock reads 12,42
